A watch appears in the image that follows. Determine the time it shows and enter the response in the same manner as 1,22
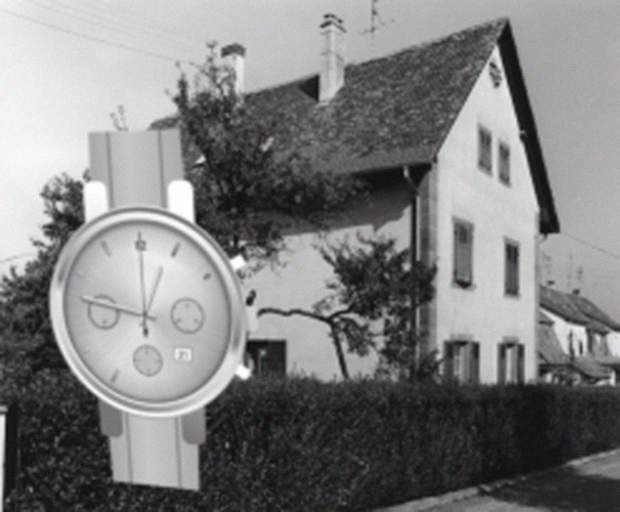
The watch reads 12,47
